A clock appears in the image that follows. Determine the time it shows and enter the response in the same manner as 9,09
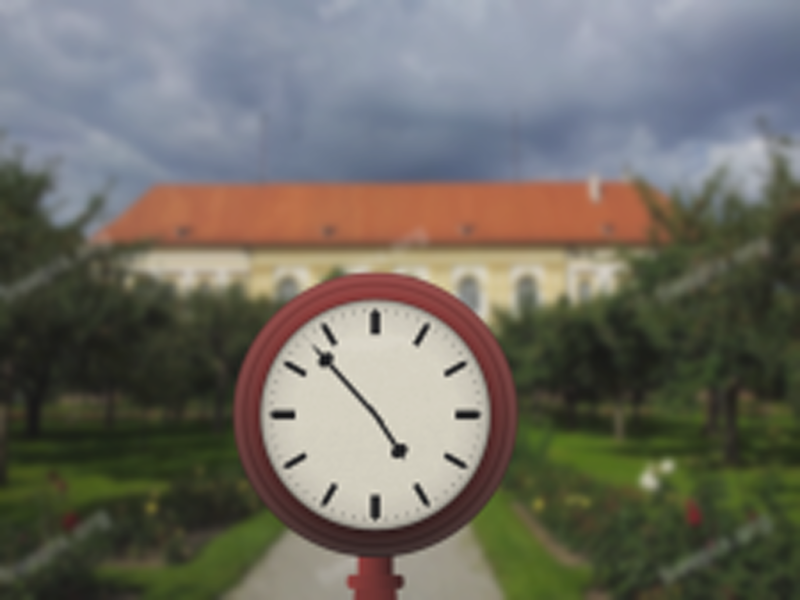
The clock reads 4,53
